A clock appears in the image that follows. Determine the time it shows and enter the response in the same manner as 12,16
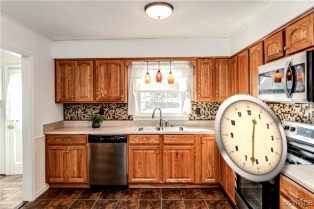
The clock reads 12,32
